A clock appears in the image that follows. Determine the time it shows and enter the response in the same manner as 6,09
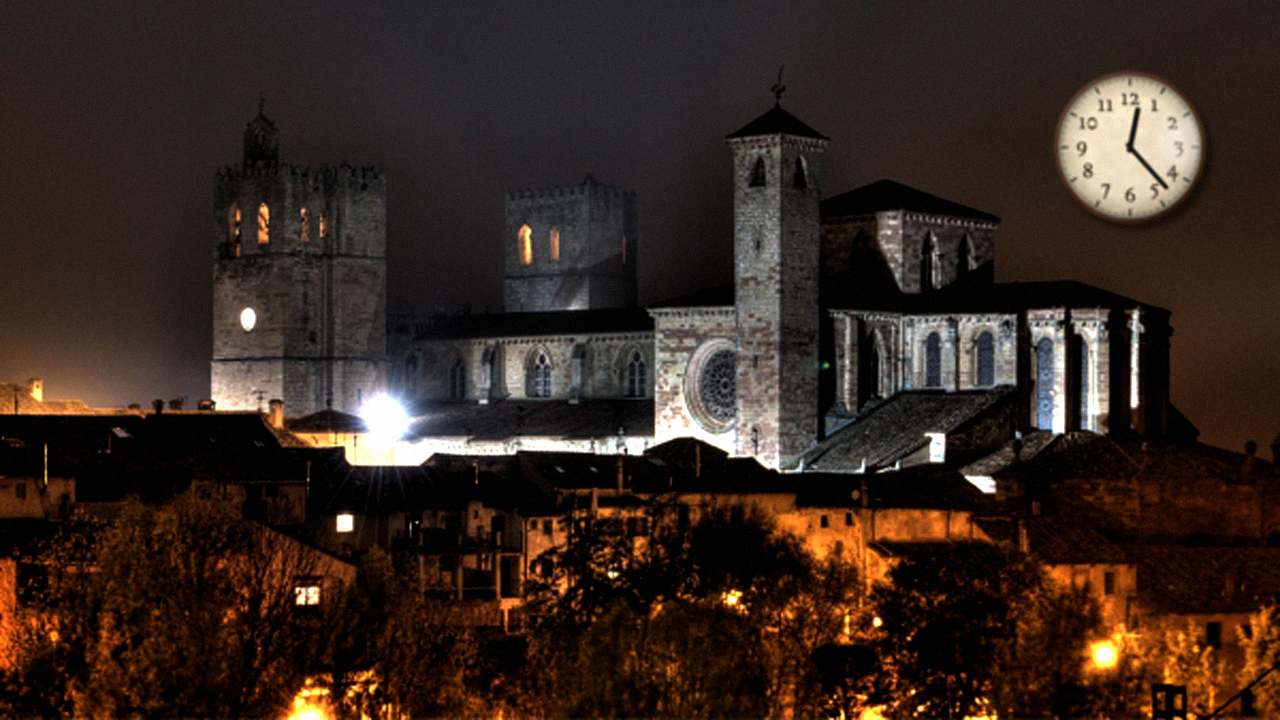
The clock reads 12,23
